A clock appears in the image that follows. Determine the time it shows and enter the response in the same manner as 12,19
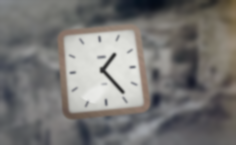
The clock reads 1,24
